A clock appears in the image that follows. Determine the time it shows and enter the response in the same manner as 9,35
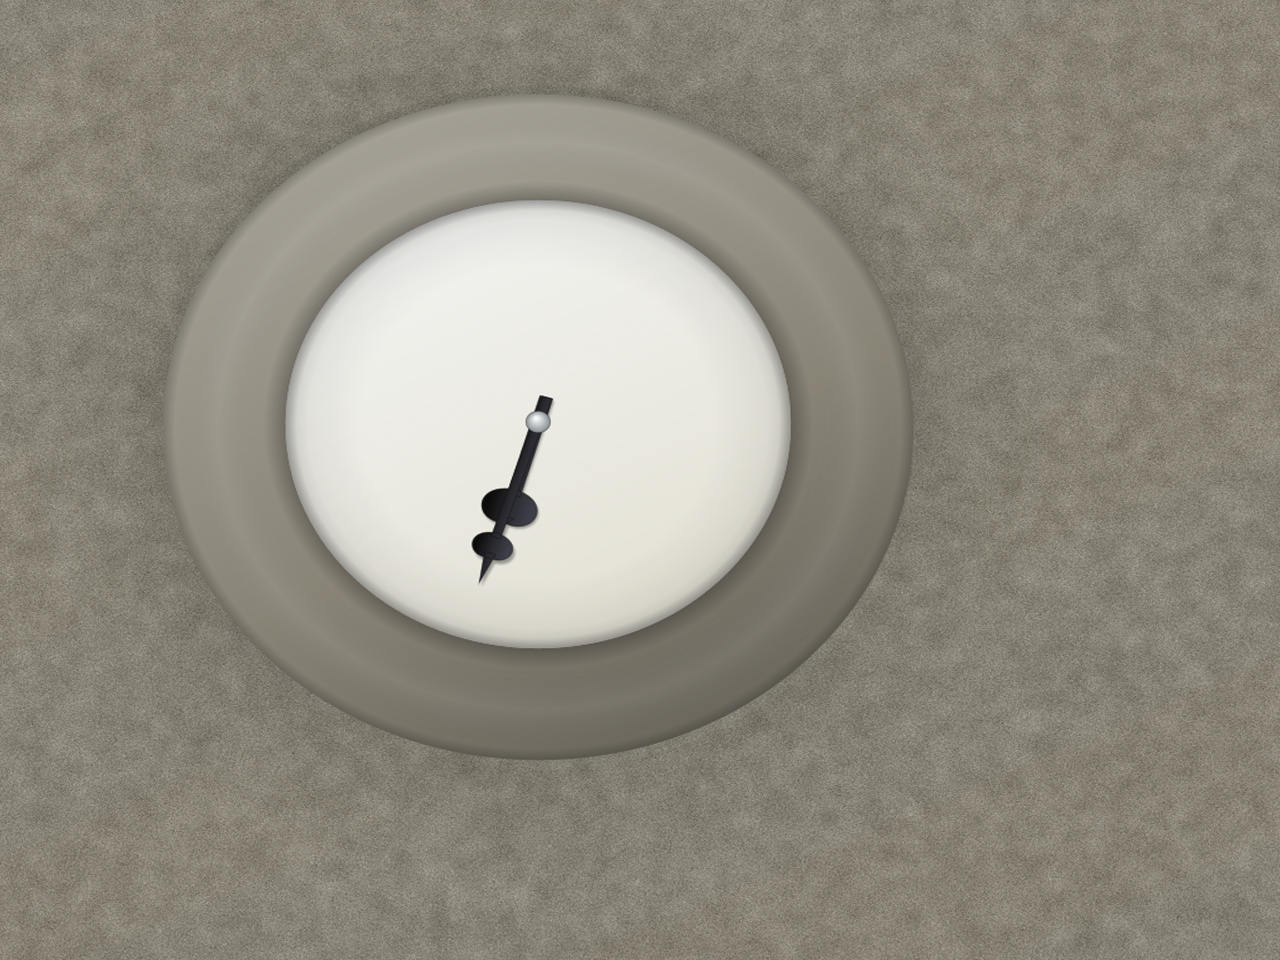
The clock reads 6,33
